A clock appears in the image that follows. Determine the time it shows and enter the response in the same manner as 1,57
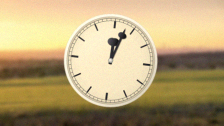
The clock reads 12,03
